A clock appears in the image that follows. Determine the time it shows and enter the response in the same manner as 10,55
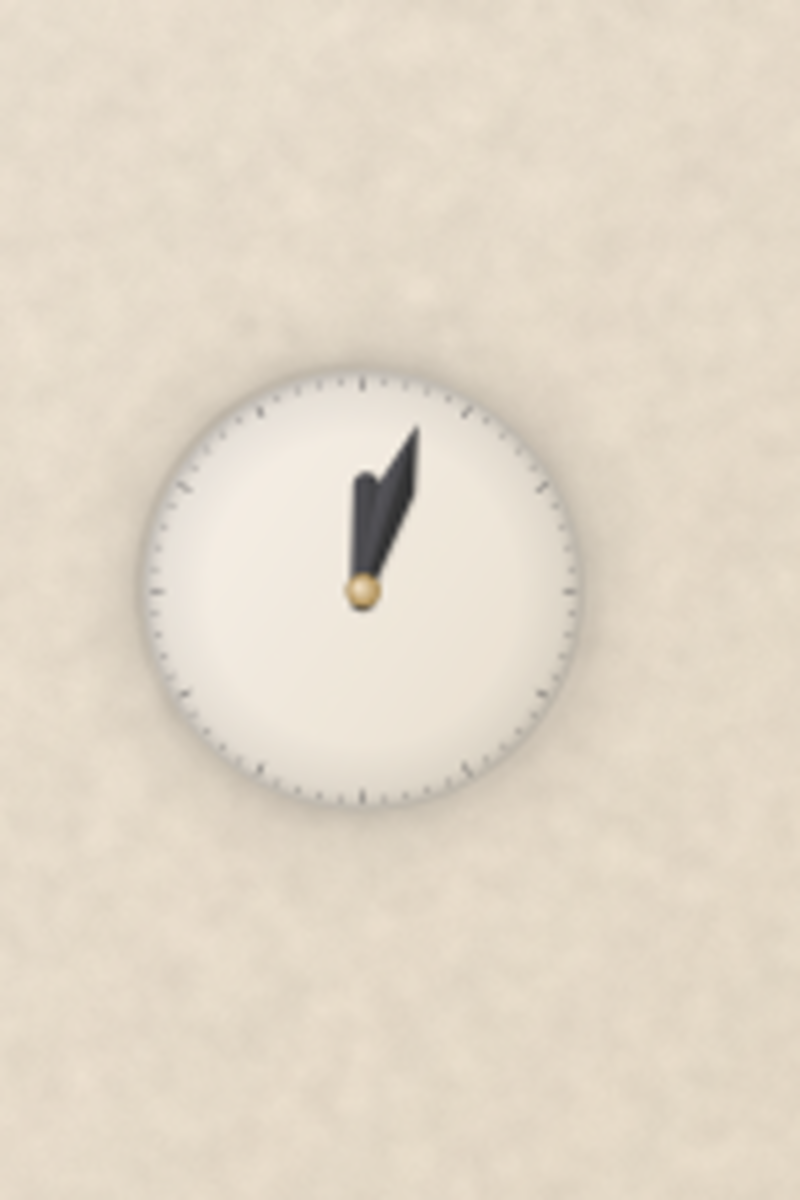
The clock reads 12,03
